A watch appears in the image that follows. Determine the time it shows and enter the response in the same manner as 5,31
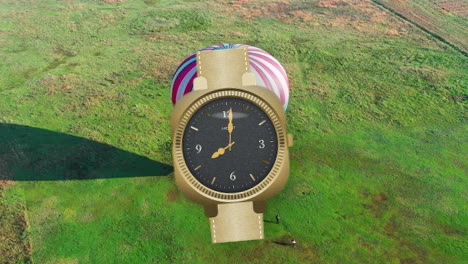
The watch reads 8,01
